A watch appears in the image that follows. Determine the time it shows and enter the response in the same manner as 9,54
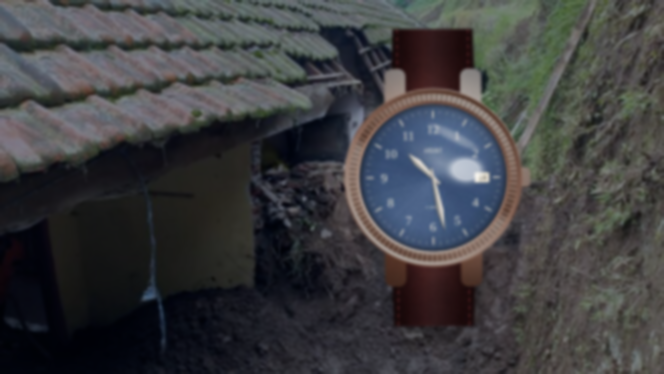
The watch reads 10,28
